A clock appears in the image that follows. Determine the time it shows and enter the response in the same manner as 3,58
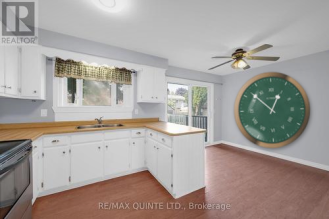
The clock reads 12,52
